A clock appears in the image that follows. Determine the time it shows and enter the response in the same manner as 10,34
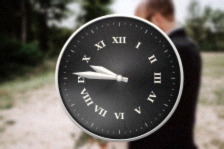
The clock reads 9,46
